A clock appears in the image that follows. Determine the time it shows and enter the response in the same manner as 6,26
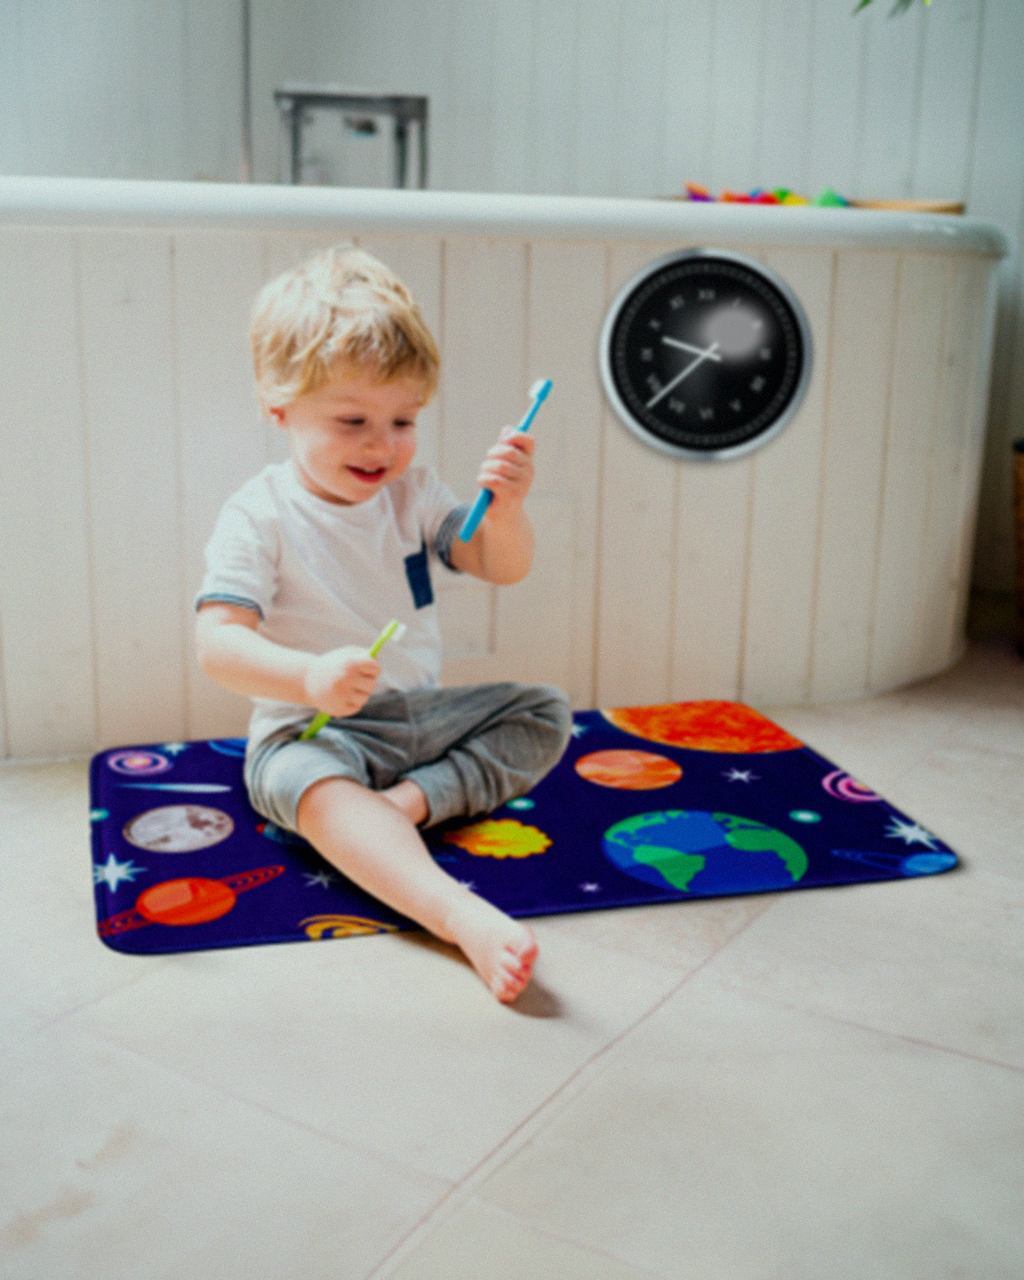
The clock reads 9,38
